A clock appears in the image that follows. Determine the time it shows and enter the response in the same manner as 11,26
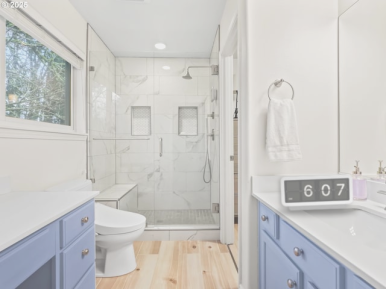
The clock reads 6,07
